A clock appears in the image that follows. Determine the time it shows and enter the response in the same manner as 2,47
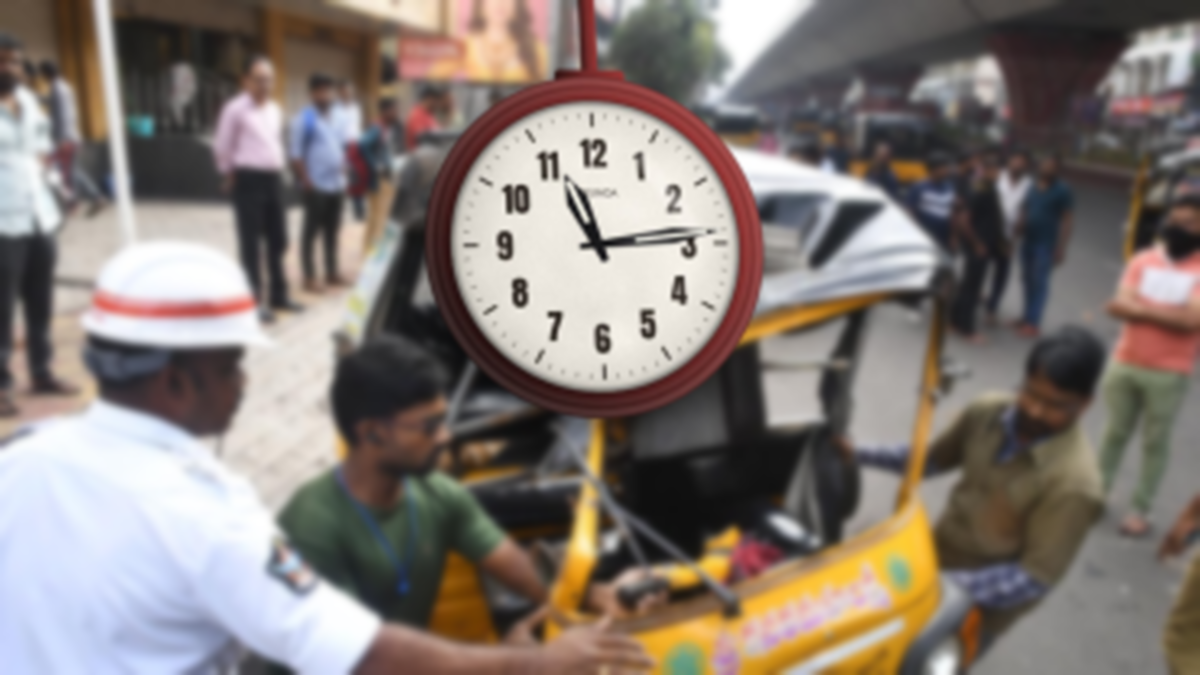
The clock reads 11,14
